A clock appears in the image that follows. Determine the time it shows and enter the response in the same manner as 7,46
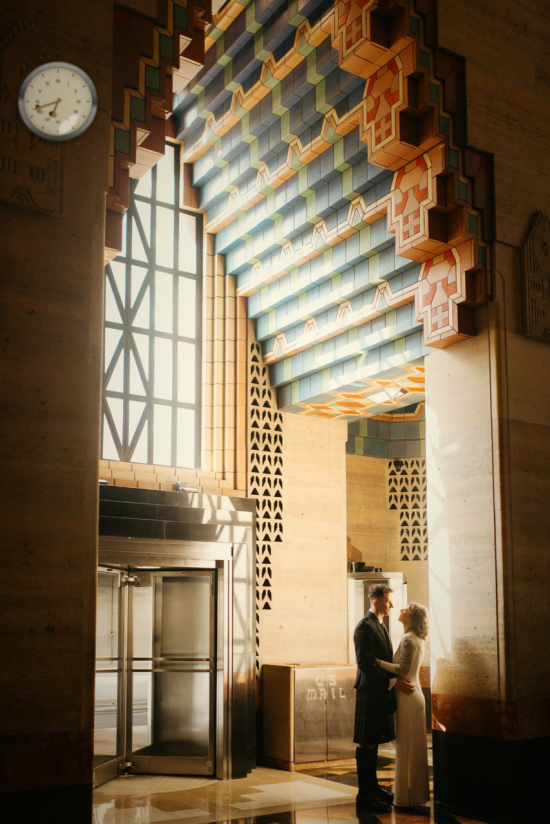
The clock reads 6,42
